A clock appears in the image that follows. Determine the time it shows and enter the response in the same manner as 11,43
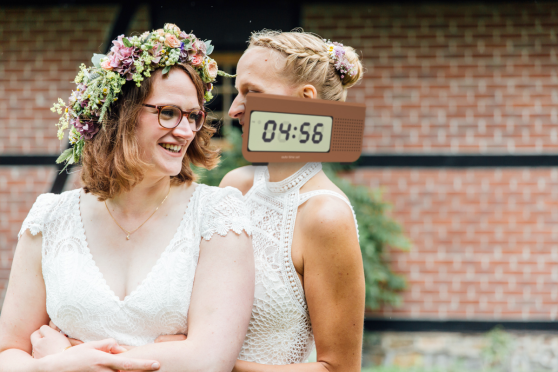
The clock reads 4,56
